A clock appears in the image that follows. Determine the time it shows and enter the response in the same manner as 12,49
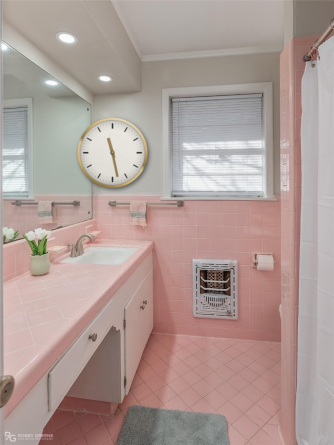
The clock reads 11,28
